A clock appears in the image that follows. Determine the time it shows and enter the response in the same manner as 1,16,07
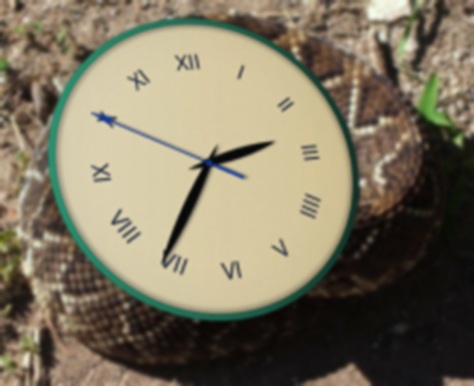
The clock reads 2,35,50
